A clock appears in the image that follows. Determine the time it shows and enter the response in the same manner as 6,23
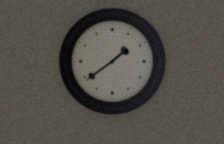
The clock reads 1,39
